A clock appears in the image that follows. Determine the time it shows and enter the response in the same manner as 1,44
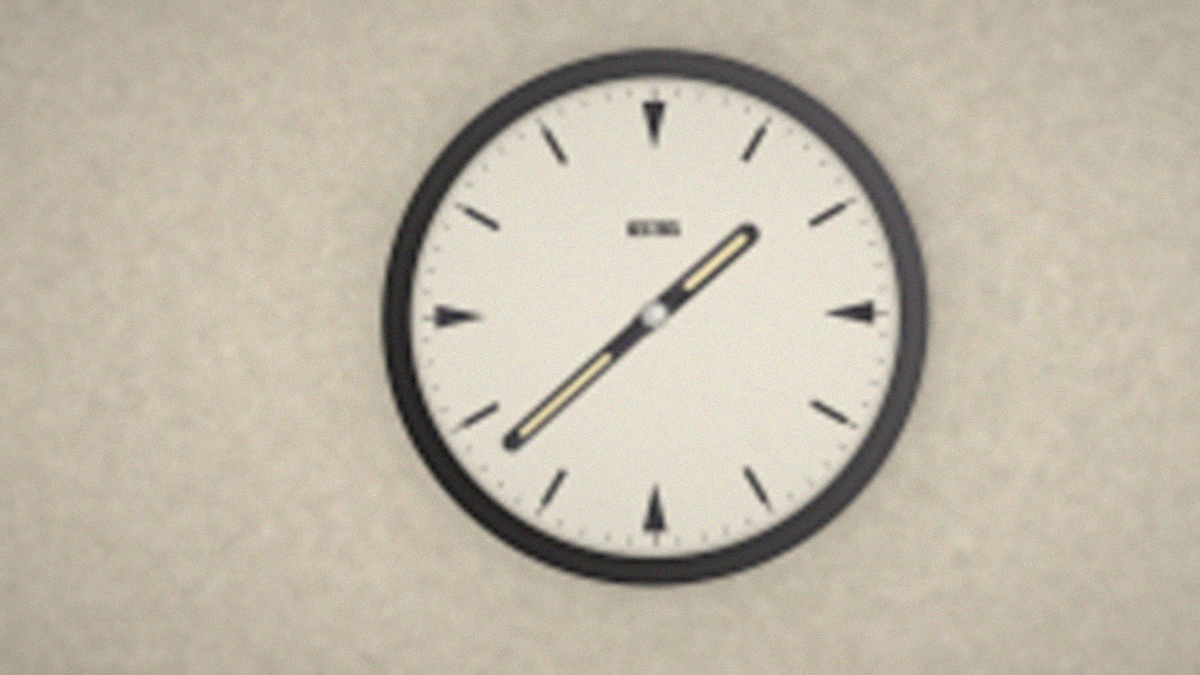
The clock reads 1,38
